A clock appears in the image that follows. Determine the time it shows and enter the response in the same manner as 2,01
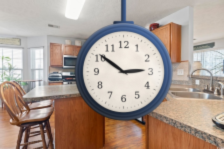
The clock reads 2,51
